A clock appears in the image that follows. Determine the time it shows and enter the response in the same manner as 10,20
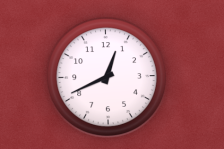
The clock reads 12,41
